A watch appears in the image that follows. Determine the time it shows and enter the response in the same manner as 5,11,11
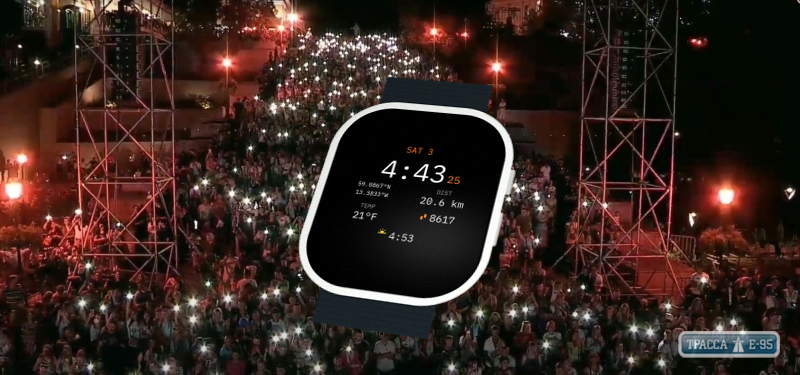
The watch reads 4,43,25
